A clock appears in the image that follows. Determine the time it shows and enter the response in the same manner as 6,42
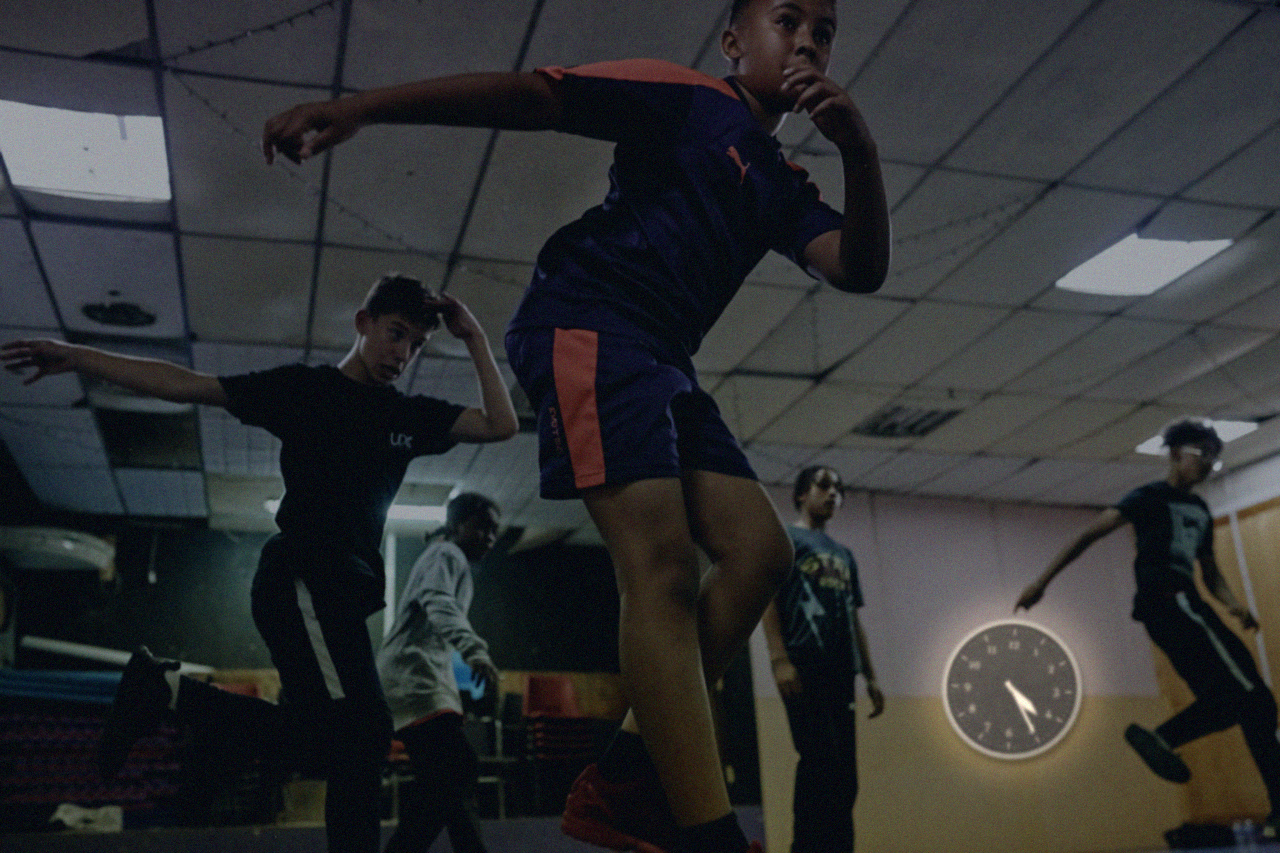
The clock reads 4,25
